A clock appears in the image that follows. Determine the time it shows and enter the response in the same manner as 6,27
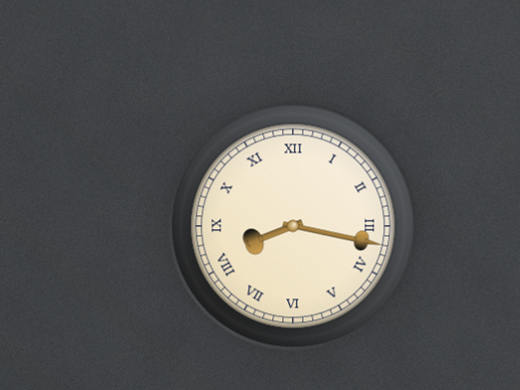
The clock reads 8,17
